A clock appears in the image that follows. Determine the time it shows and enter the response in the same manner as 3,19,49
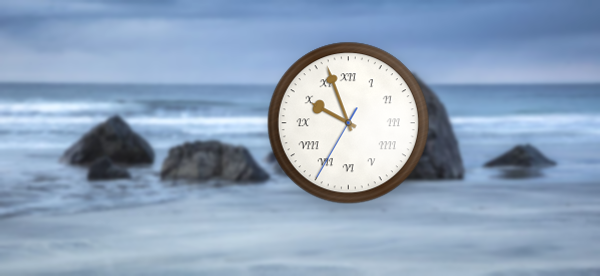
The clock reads 9,56,35
